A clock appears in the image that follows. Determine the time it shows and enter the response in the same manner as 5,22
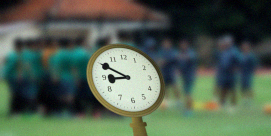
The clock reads 8,50
